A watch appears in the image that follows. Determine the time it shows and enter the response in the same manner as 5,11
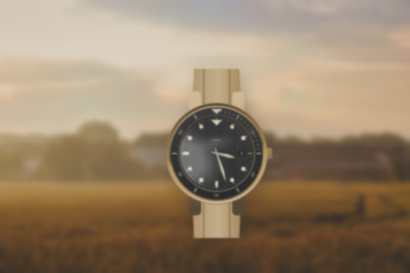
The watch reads 3,27
